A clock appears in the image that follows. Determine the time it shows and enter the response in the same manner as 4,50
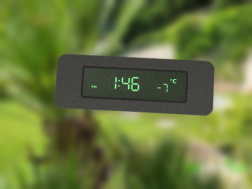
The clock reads 1,46
